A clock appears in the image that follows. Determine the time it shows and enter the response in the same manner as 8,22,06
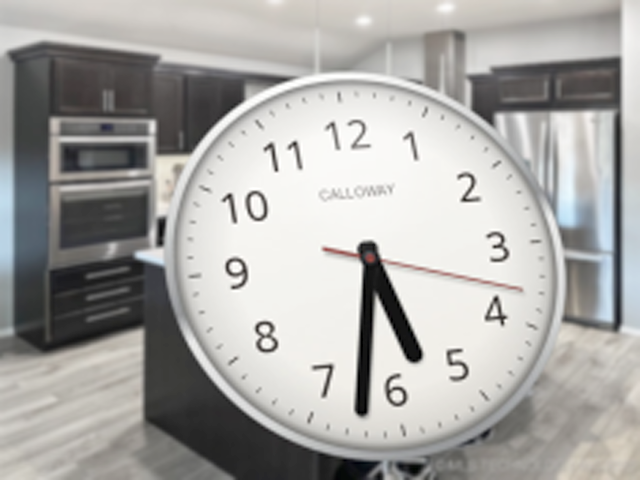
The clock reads 5,32,18
